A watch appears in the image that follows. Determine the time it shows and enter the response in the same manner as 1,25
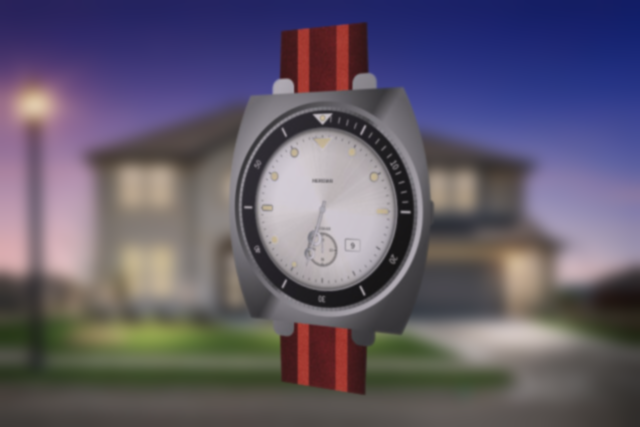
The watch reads 6,33
